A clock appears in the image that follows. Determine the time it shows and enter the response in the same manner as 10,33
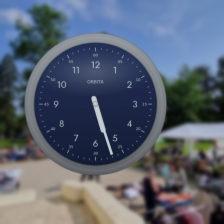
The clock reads 5,27
